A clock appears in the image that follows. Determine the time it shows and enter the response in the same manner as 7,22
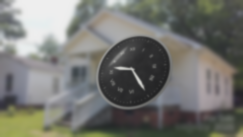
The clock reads 9,25
